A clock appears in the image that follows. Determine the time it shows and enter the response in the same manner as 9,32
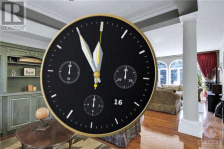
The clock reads 11,55
